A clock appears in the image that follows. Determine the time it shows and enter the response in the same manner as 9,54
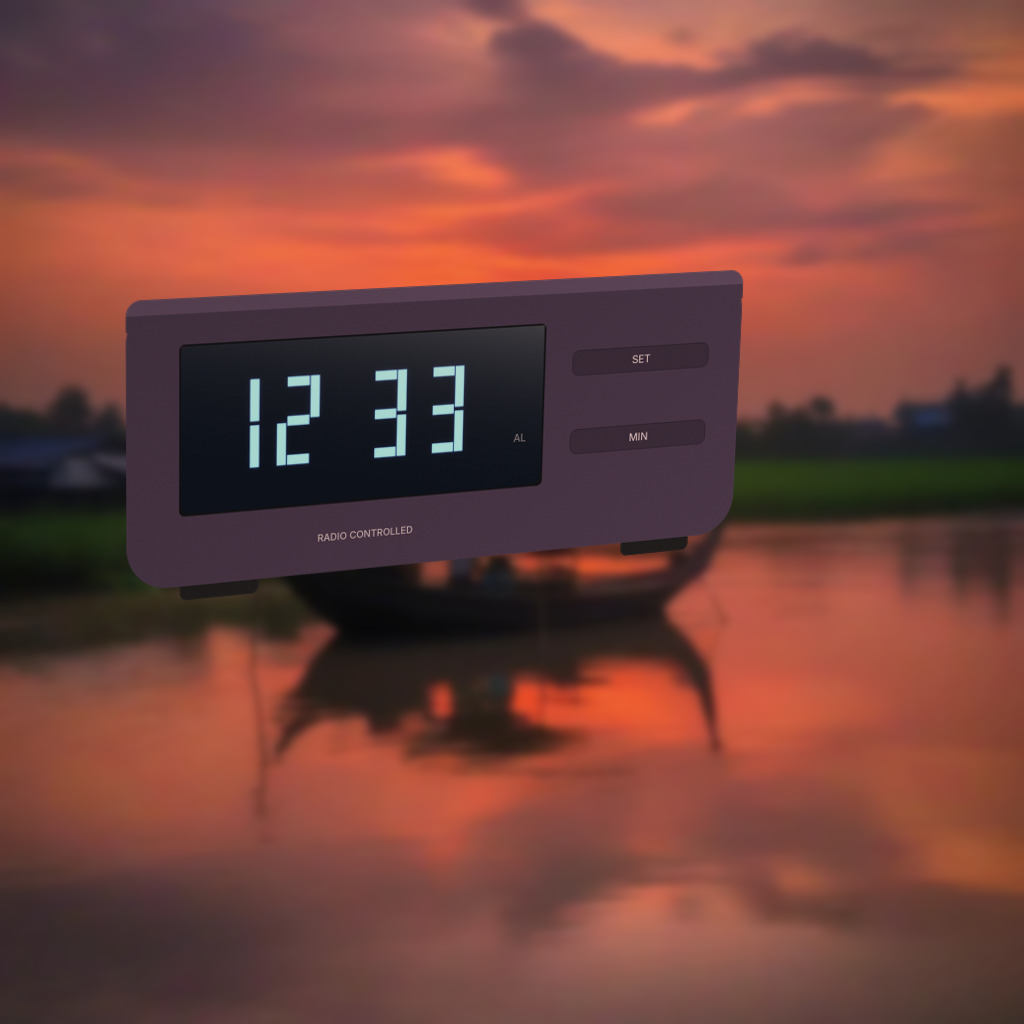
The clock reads 12,33
